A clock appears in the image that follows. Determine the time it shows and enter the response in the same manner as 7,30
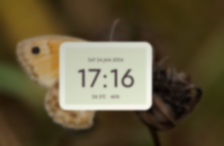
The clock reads 17,16
